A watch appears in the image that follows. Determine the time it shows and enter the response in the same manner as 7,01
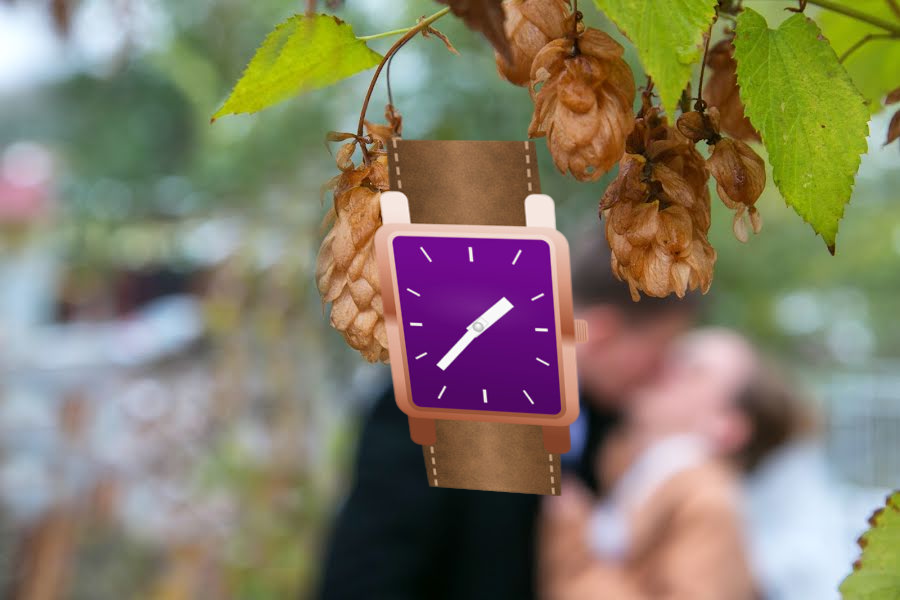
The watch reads 1,37
